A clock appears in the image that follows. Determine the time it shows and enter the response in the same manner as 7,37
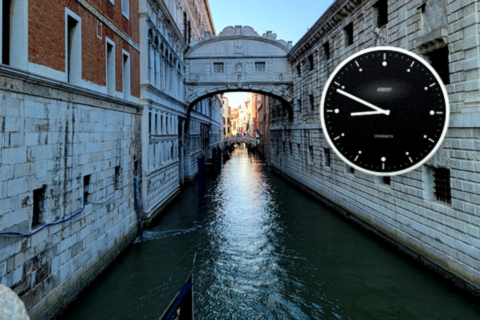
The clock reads 8,49
